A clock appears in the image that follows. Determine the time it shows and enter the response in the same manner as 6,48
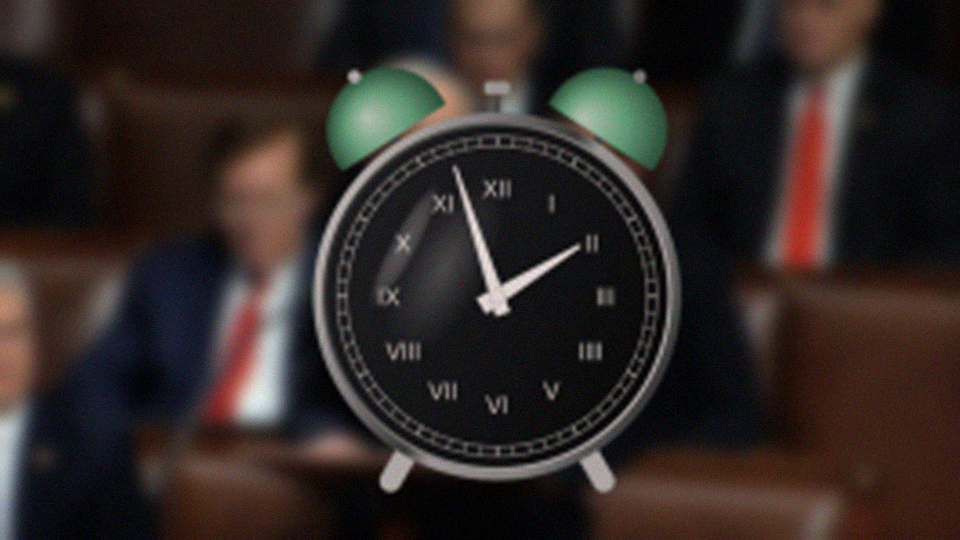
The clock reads 1,57
